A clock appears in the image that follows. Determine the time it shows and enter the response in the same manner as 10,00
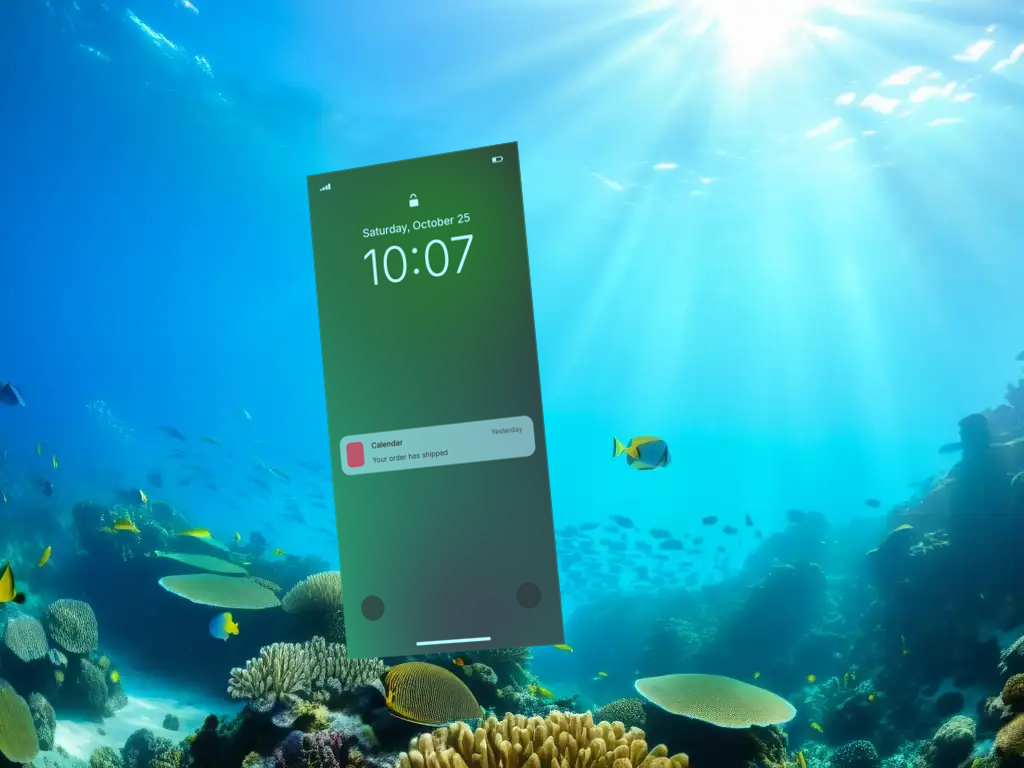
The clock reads 10,07
